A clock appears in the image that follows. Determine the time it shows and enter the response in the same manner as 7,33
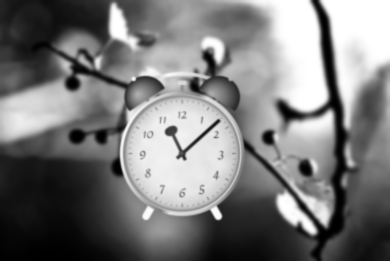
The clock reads 11,08
